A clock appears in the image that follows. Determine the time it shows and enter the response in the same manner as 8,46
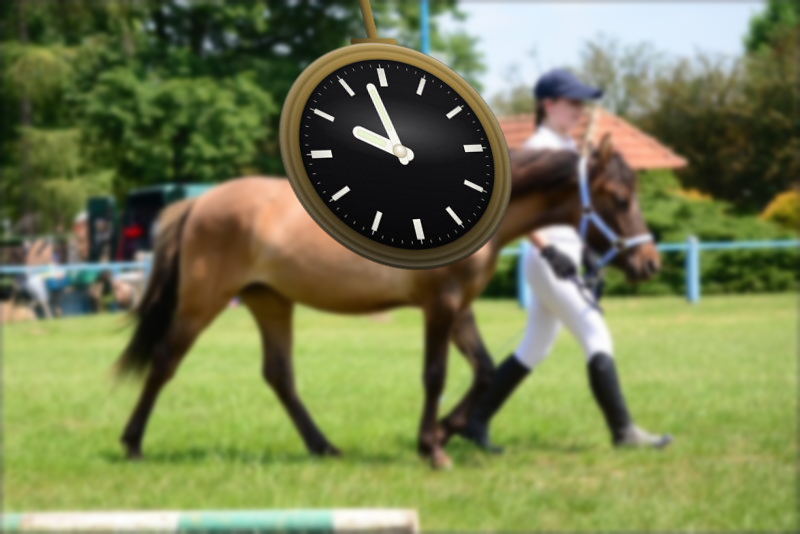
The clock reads 9,58
